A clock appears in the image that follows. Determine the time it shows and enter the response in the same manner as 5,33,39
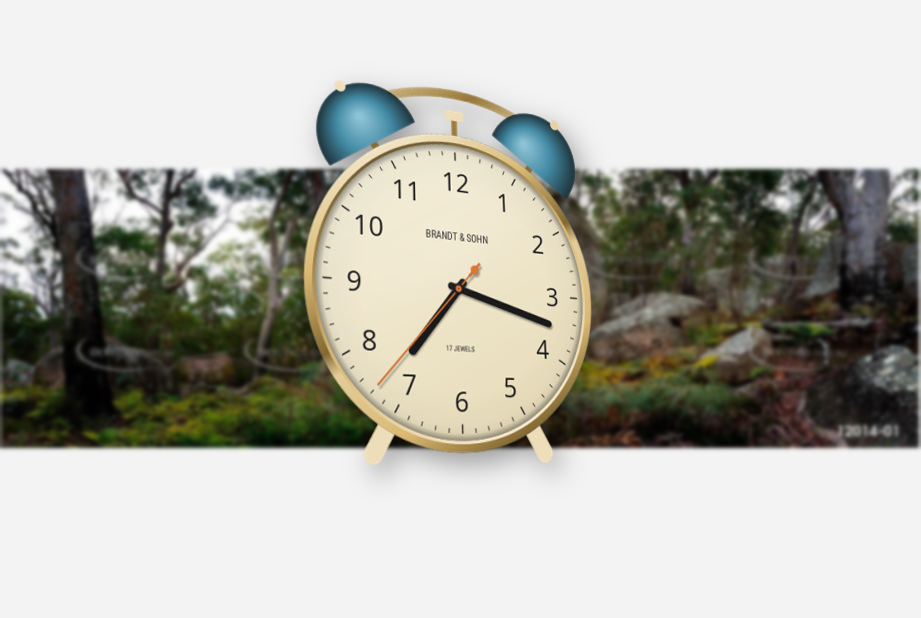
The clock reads 7,17,37
